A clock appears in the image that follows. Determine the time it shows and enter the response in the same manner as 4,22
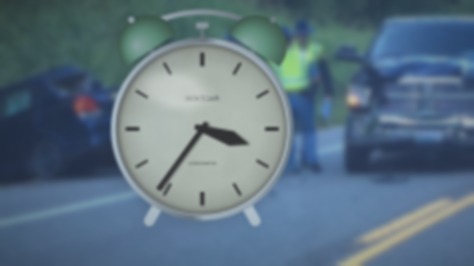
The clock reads 3,36
